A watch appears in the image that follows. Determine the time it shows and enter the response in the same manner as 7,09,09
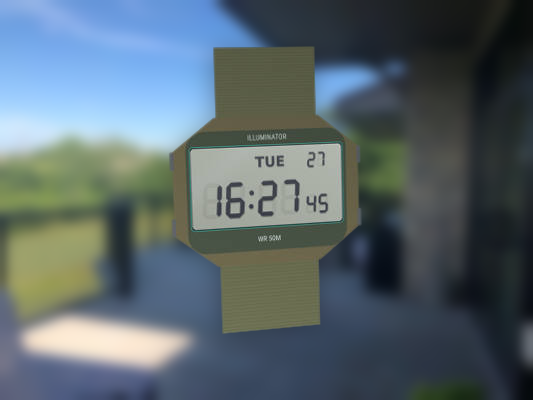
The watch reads 16,27,45
